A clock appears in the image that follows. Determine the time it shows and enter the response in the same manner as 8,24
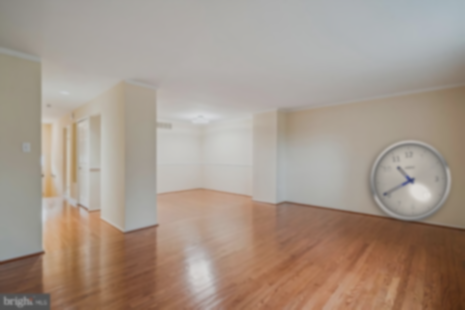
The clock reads 10,41
